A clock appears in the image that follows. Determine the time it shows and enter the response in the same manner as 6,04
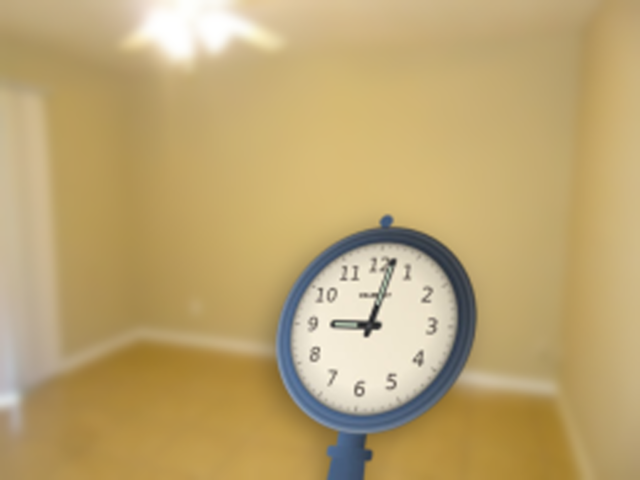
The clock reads 9,02
